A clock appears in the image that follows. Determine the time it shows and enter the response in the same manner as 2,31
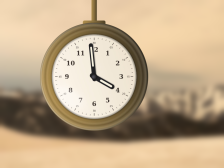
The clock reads 3,59
